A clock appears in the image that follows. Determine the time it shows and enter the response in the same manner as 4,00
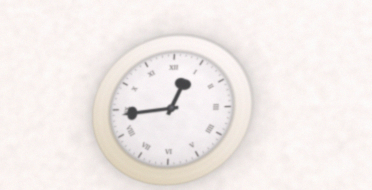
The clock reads 12,44
